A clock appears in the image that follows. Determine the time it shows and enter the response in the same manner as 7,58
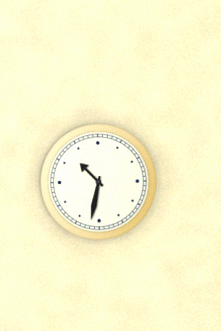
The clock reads 10,32
